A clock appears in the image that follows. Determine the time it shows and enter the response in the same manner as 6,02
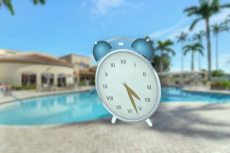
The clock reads 4,27
